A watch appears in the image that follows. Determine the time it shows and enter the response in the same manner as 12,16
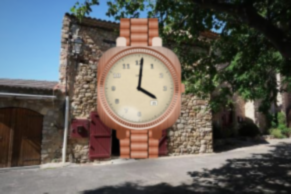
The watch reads 4,01
